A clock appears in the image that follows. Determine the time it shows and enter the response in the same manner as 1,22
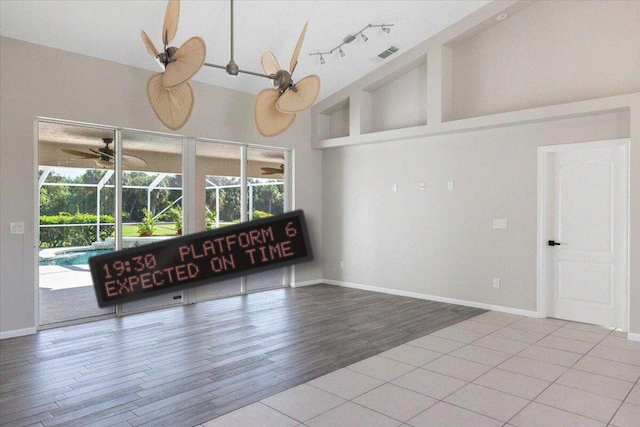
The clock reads 19,30
